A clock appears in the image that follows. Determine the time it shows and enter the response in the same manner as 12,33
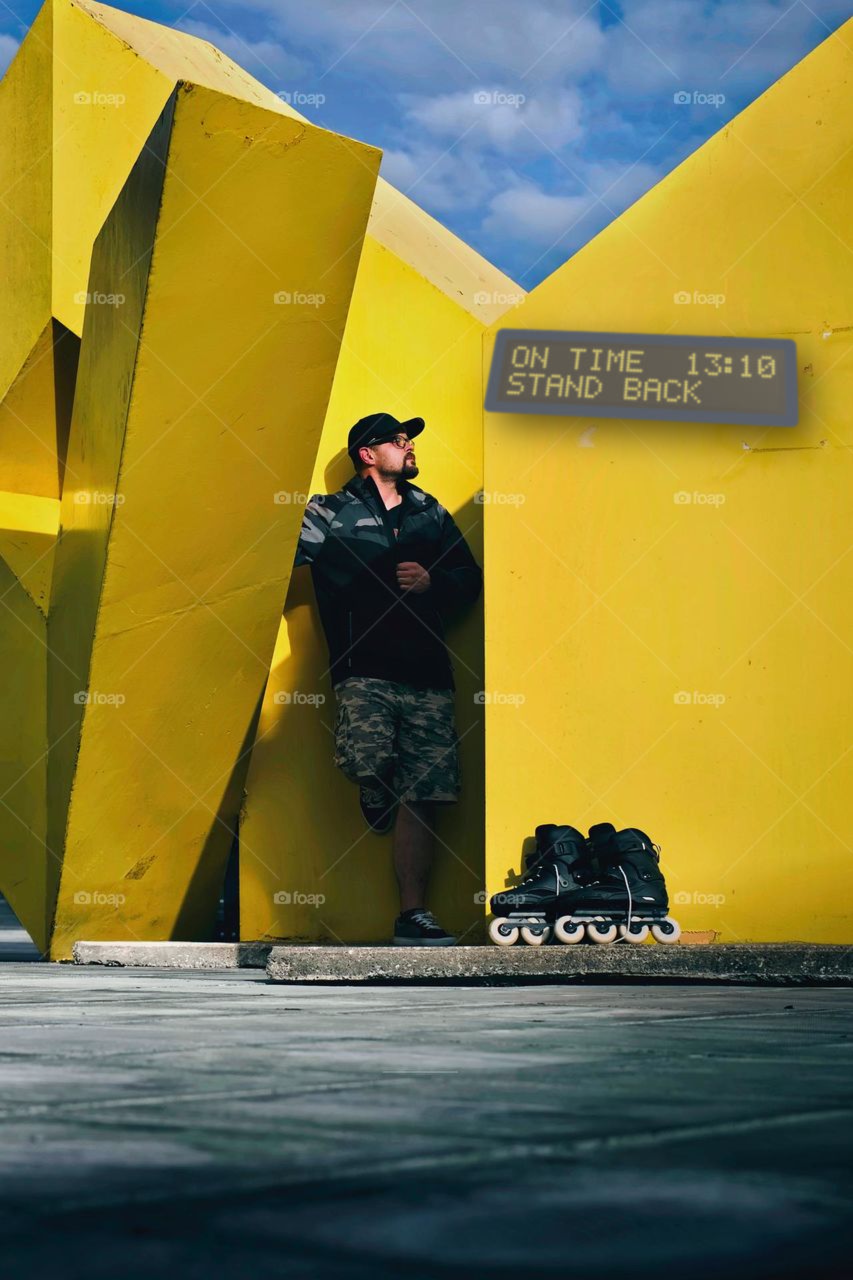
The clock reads 13,10
